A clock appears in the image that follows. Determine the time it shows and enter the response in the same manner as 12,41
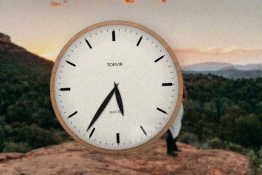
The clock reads 5,36
